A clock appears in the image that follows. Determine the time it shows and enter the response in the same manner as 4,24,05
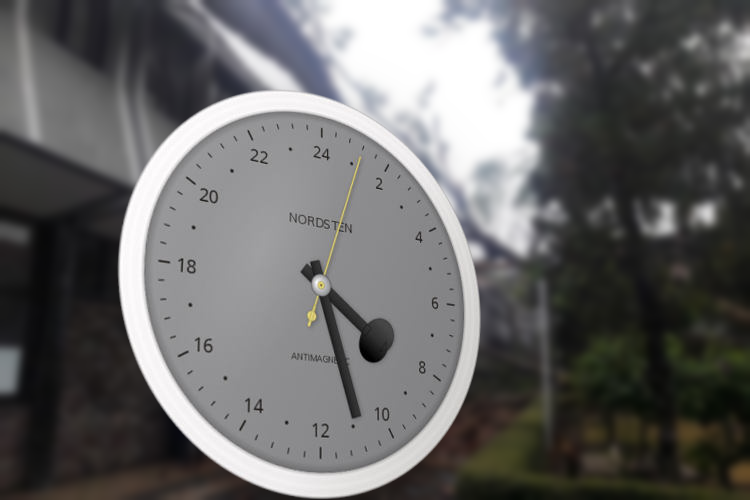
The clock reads 8,27,03
